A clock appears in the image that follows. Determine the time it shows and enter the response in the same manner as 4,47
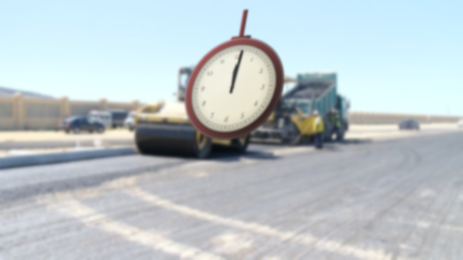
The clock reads 12,01
